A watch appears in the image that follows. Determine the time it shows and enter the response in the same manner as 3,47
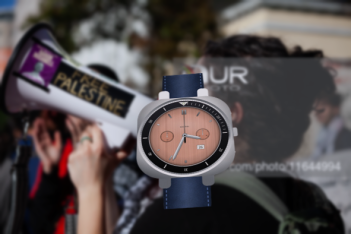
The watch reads 3,34
